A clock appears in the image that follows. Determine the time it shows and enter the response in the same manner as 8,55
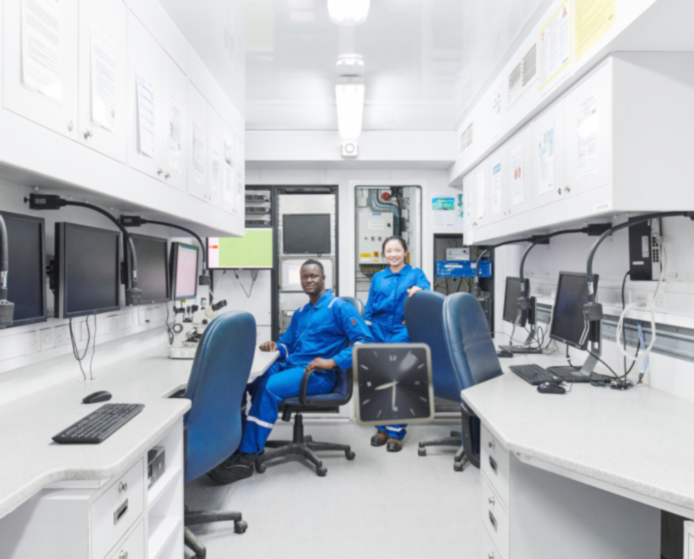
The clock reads 8,31
